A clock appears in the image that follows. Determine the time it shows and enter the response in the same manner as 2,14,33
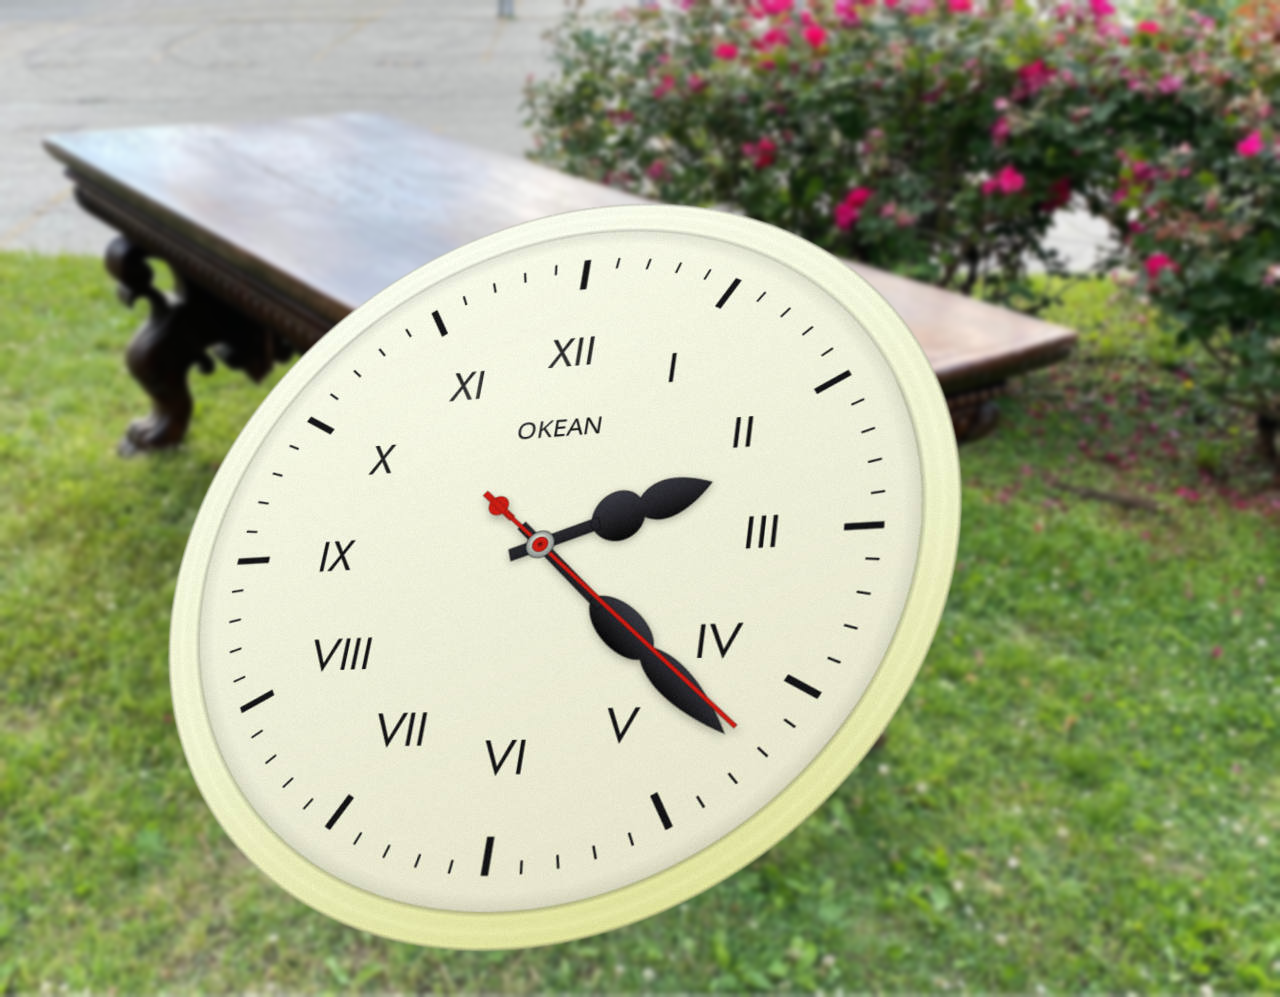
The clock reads 2,22,22
